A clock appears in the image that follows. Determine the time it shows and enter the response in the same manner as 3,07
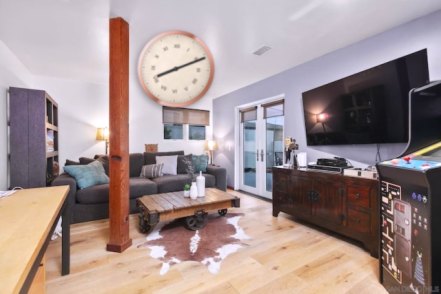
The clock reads 8,11
